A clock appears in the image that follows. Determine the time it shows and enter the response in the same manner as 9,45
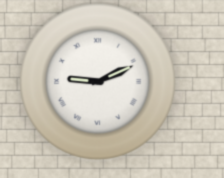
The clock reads 9,11
